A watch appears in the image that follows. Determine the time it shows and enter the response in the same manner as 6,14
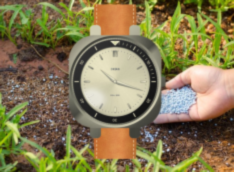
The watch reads 10,18
